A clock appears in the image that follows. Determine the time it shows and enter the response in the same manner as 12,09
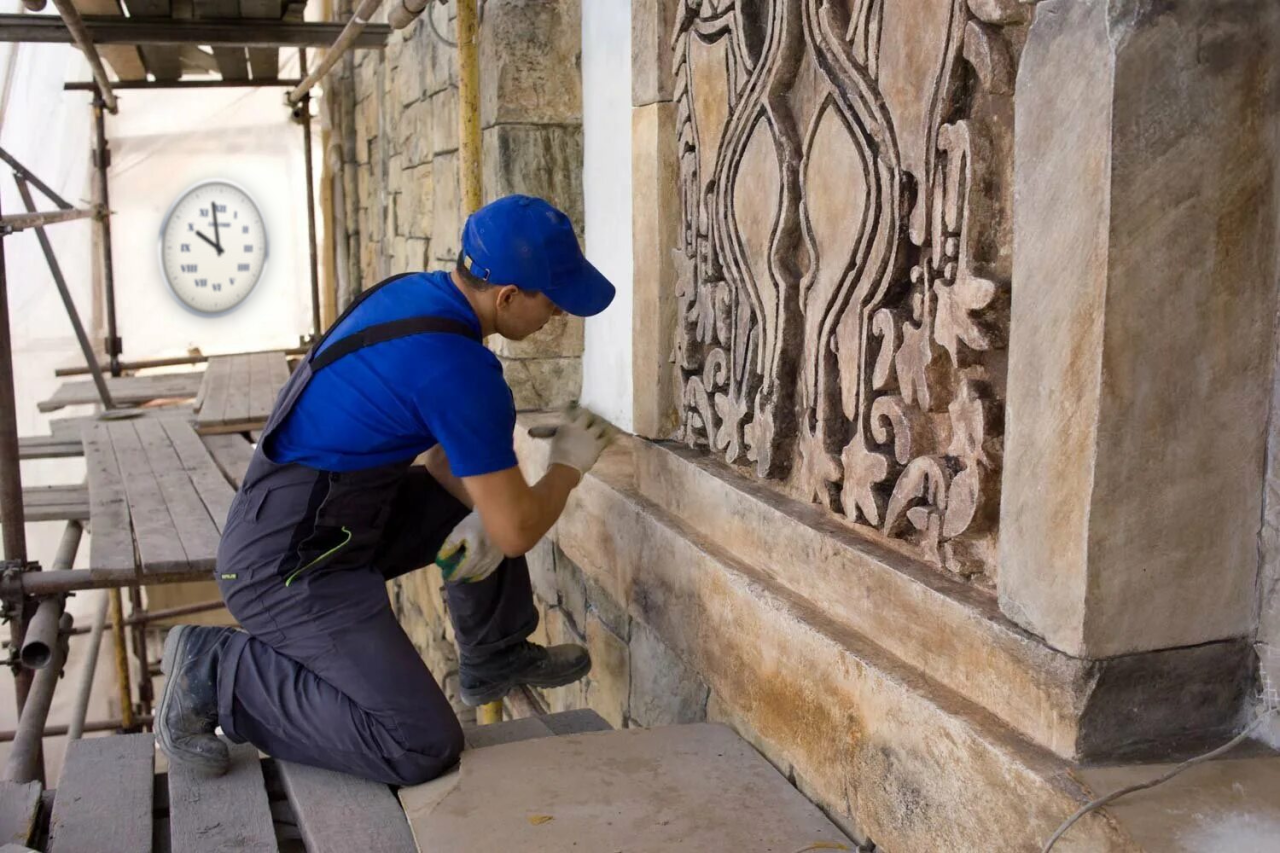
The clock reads 9,58
